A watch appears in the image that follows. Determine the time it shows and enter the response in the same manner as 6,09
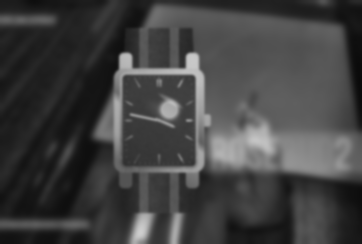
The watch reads 3,47
